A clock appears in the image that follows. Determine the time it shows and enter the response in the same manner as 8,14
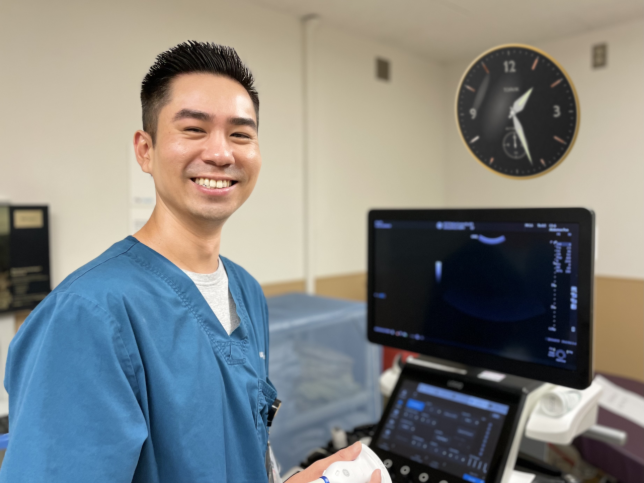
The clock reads 1,27
